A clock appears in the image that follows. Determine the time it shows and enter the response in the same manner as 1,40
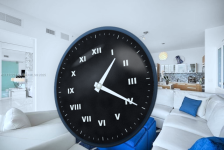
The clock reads 1,20
